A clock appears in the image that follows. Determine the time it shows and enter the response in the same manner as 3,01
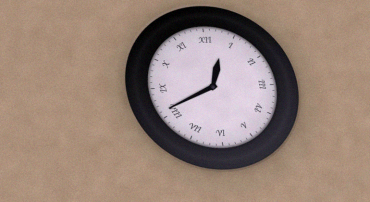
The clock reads 12,41
